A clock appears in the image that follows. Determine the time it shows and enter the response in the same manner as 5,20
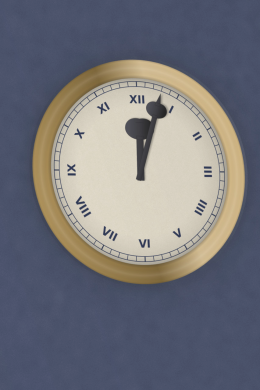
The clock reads 12,03
